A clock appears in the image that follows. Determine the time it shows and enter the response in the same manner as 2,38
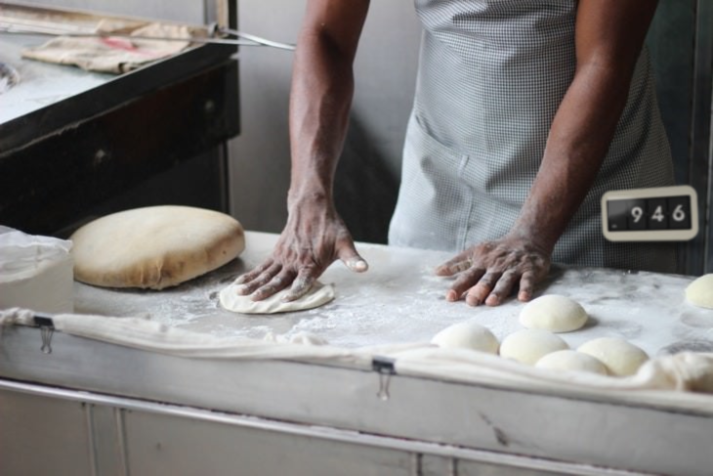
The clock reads 9,46
